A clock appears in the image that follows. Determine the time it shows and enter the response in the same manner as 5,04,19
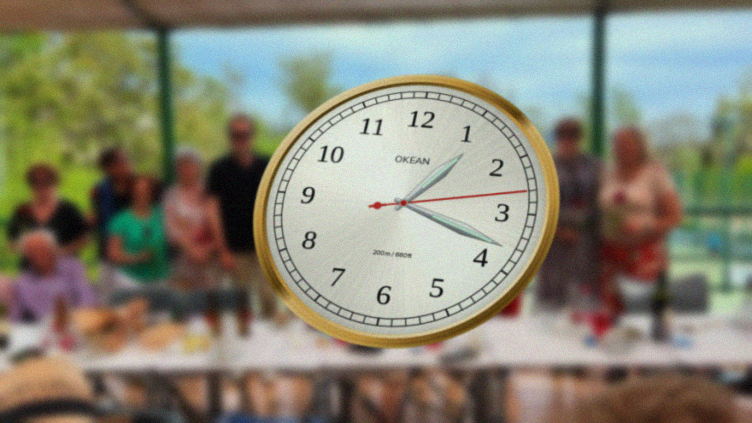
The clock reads 1,18,13
